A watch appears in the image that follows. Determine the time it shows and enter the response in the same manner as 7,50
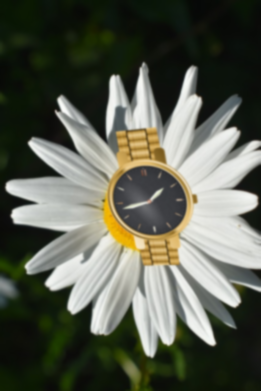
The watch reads 1,43
